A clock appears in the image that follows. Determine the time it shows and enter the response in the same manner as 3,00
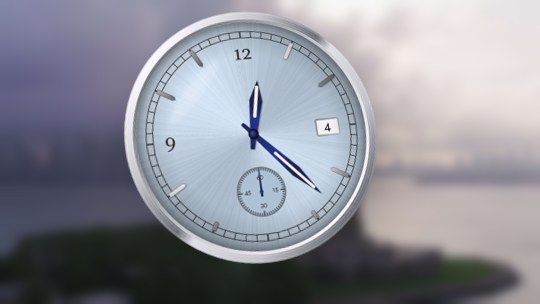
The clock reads 12,23
